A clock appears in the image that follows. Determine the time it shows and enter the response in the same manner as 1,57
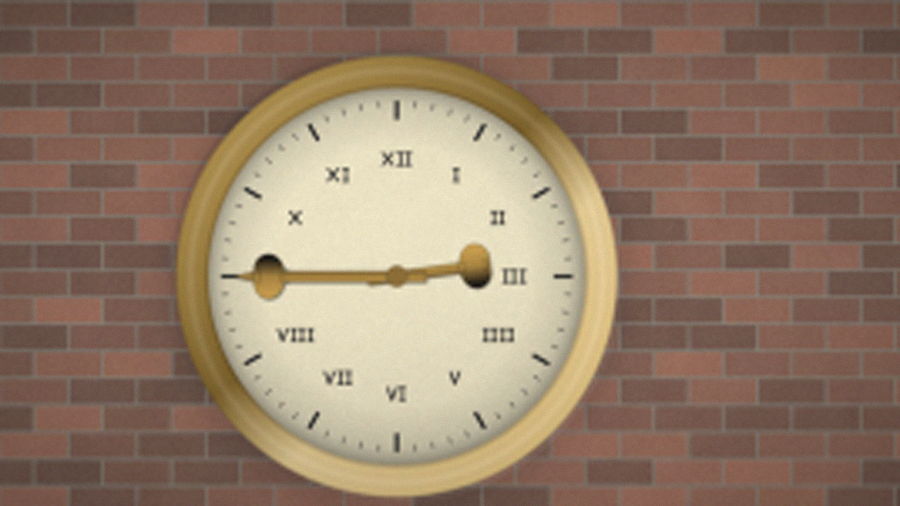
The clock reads 2,45
